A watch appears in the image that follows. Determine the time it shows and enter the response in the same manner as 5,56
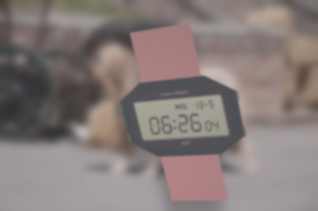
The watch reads 6,26
